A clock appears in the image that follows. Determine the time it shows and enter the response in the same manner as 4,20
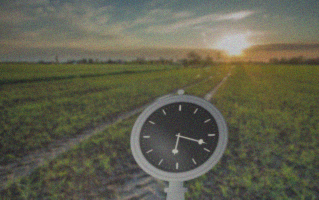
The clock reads 6,18
